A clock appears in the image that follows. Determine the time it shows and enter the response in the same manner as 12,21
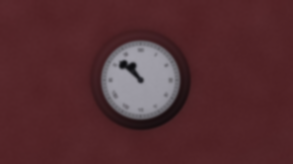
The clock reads 10,52
